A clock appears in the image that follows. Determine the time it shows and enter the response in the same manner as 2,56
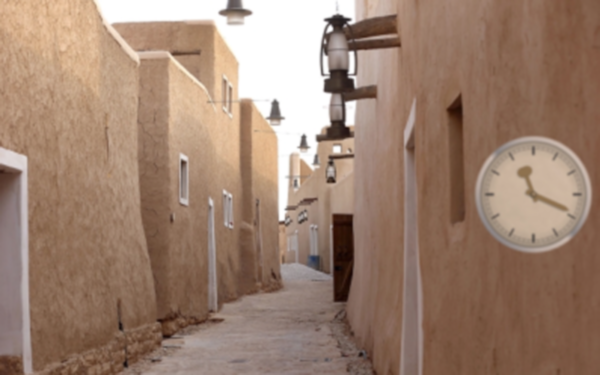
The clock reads 11,19
